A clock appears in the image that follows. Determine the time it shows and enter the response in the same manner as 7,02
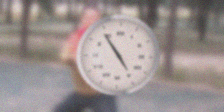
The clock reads 4,54
